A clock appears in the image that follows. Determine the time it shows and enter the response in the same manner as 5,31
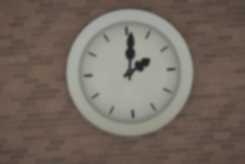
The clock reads 2,01
